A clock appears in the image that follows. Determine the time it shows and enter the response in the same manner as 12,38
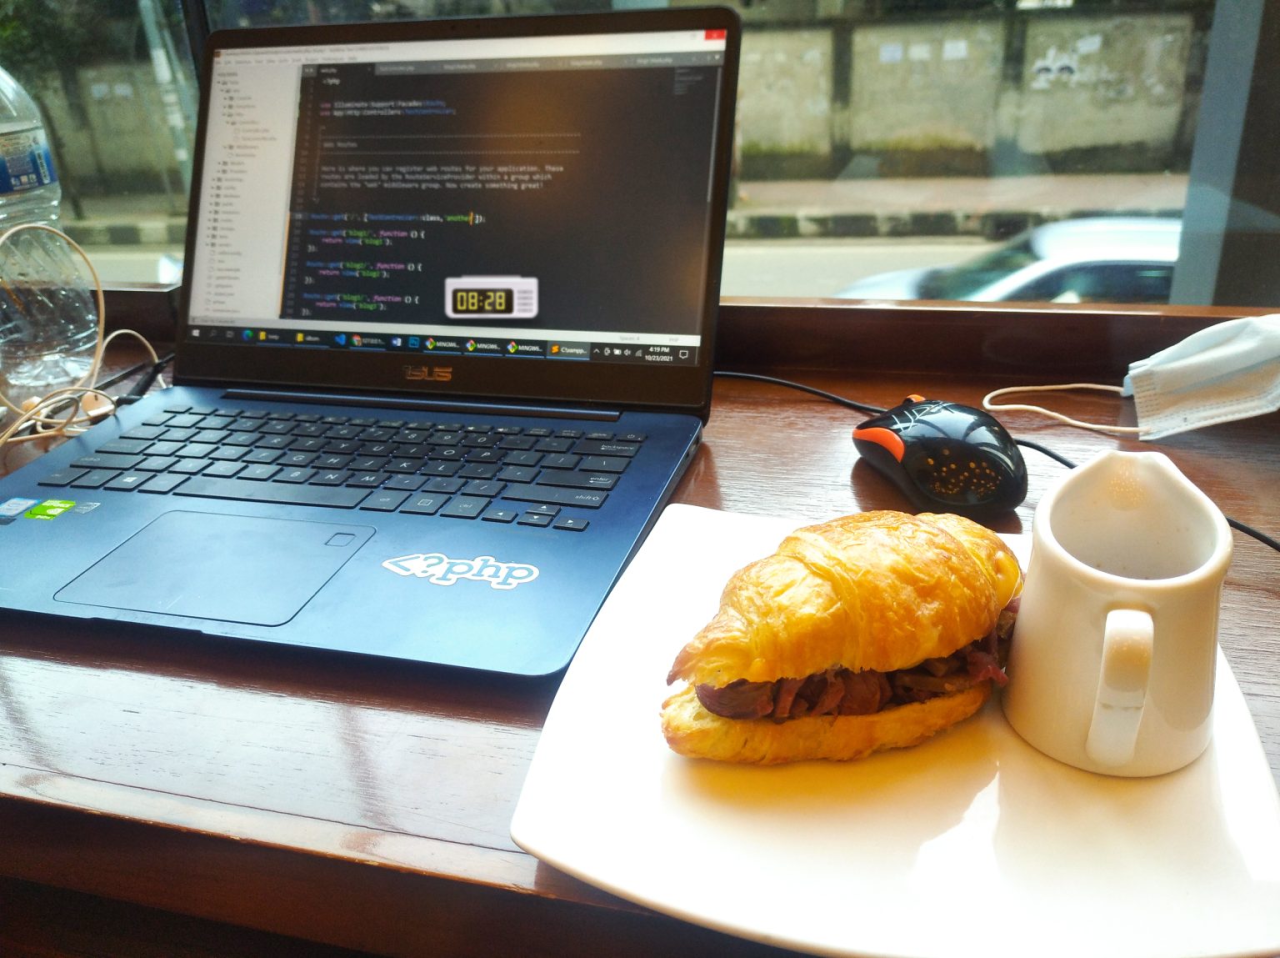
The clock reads 8,28
